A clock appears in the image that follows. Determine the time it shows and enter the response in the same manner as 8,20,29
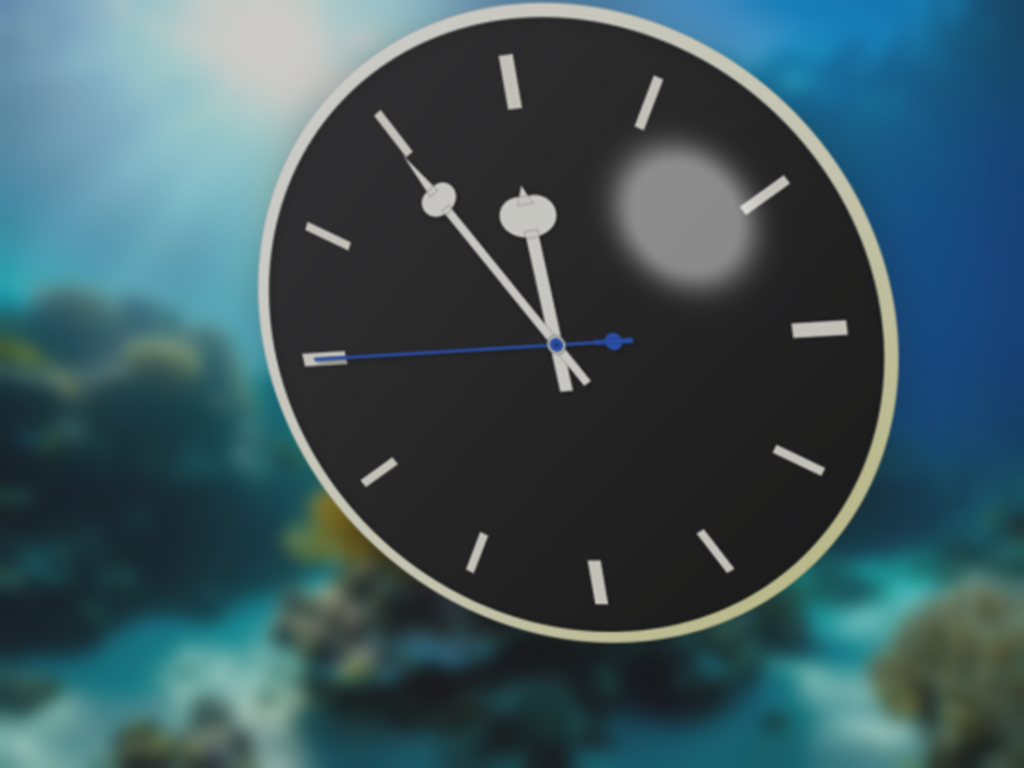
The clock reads 11,54,45
